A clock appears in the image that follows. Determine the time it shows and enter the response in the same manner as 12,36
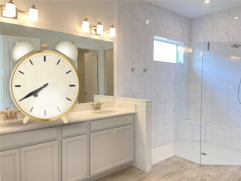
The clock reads 7,40
